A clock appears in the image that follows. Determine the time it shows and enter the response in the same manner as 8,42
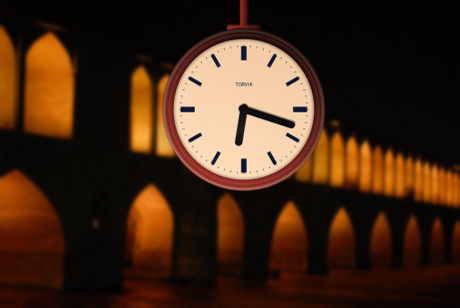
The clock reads 6,18
